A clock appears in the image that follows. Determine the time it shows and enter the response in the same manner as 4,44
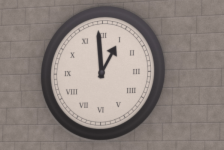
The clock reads 12,59
